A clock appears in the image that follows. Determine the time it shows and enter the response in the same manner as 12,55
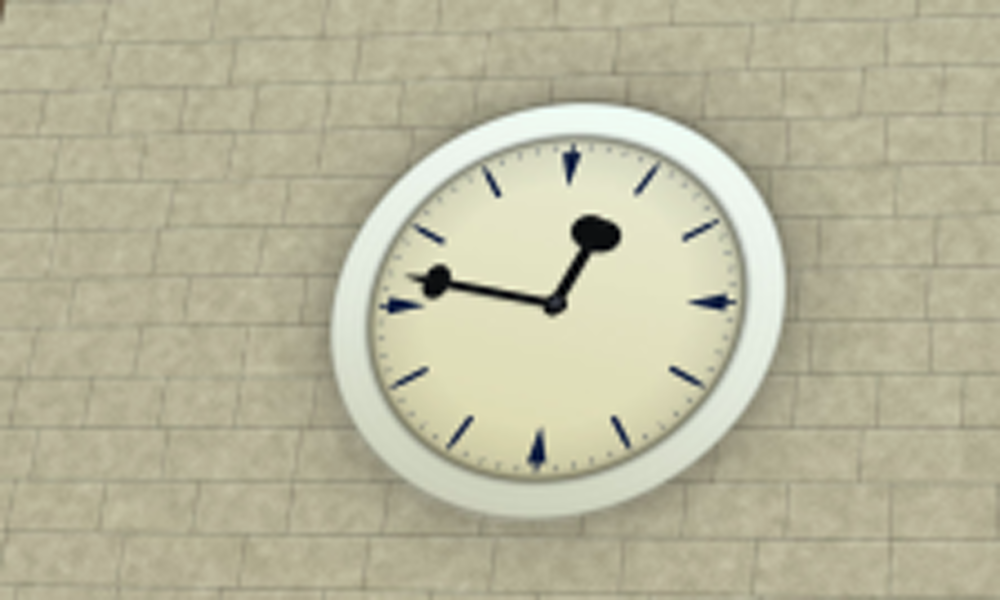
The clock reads 12,47
